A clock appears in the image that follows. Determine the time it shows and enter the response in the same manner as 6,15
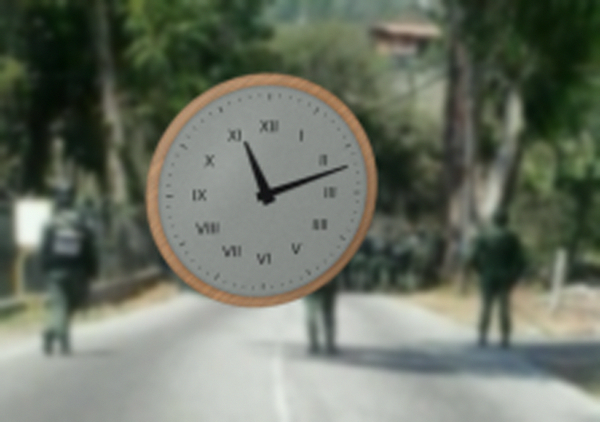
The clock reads 11,12
